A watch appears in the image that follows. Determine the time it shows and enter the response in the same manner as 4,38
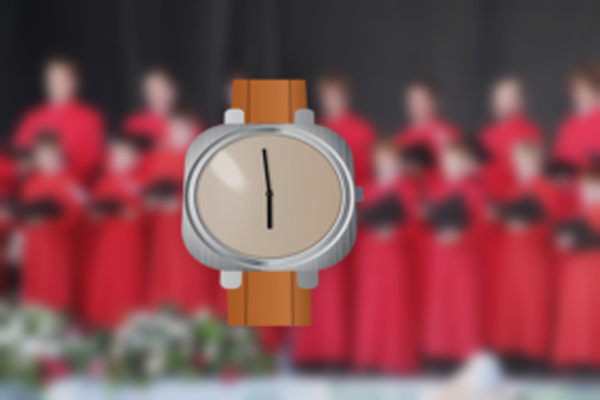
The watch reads 5,59
